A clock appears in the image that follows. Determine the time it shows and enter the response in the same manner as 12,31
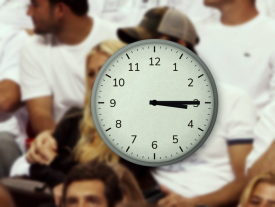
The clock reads 3,15
